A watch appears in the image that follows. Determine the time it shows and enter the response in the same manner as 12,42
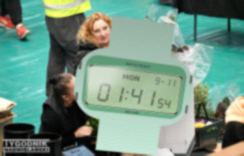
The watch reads 1,41
